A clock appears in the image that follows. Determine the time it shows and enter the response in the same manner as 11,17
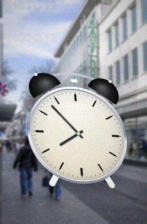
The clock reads 7,53
